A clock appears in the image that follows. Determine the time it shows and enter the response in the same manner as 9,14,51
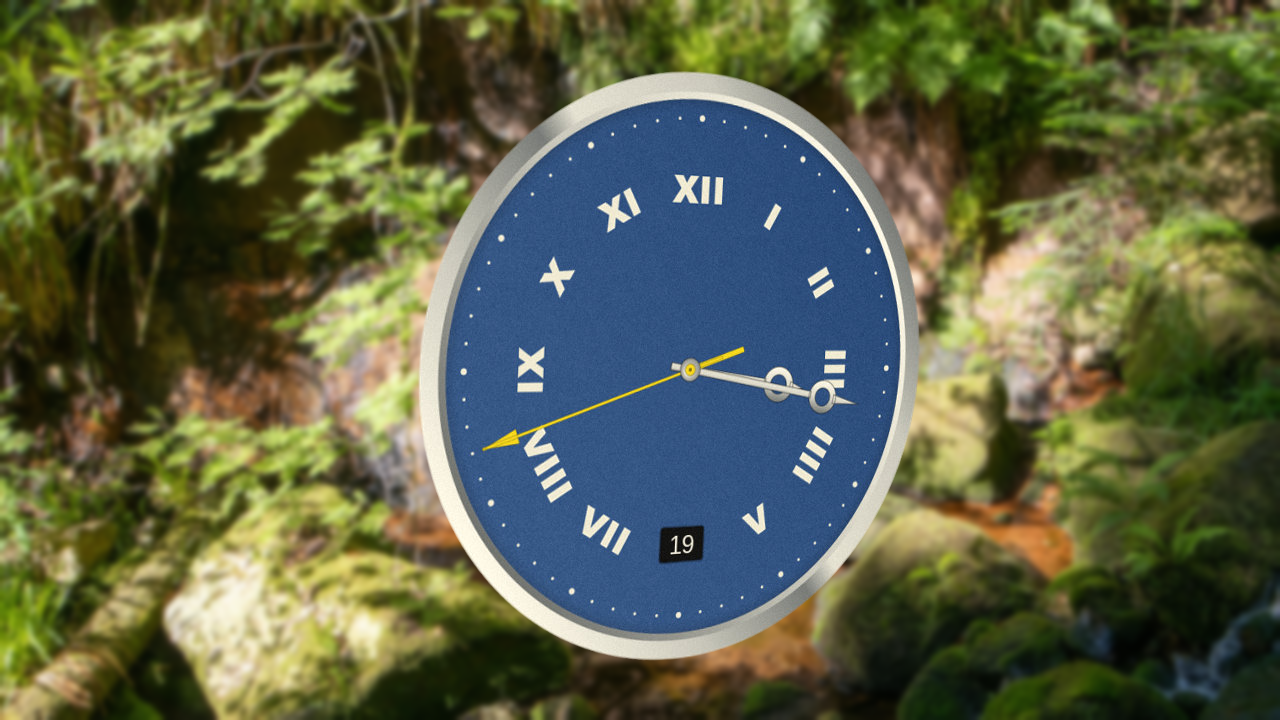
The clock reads 3,16,42
